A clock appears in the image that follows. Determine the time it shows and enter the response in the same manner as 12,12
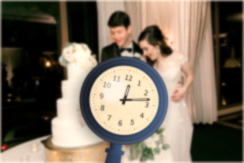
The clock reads 12,13
